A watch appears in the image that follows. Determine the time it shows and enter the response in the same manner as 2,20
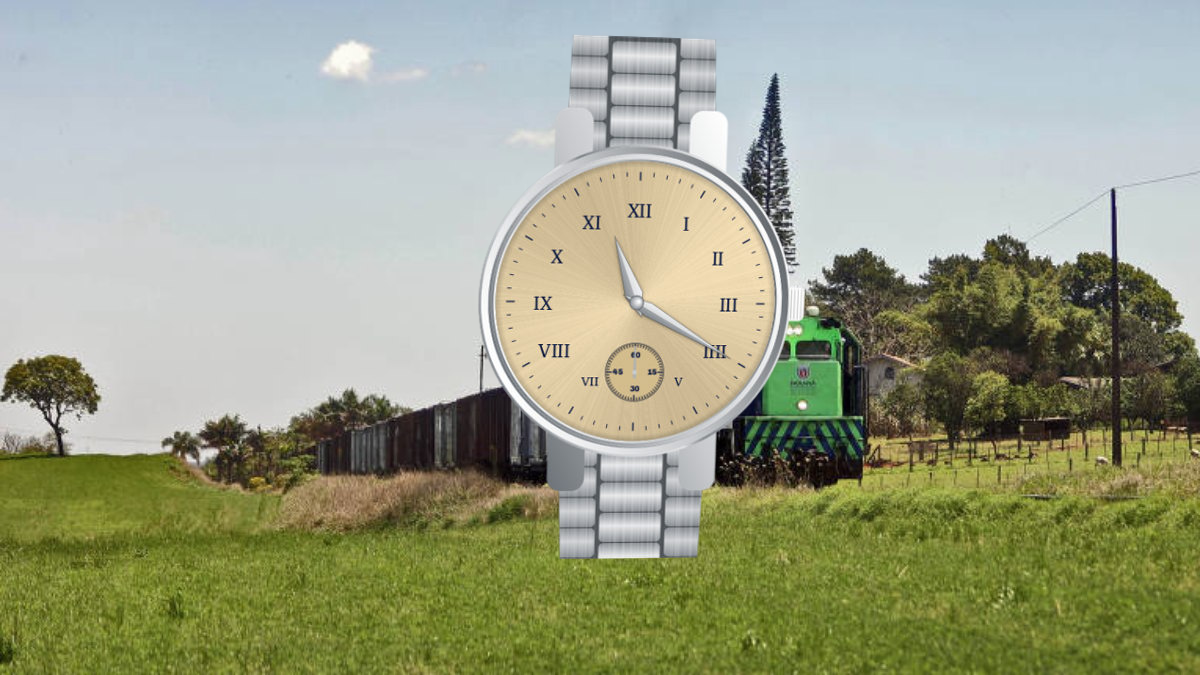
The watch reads 11,20
